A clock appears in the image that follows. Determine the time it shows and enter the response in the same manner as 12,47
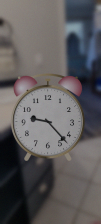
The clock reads 9,23
